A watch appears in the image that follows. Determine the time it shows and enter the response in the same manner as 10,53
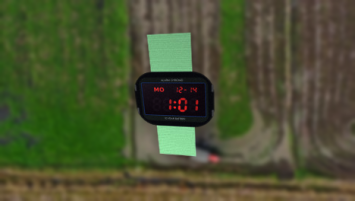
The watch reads 1,01
